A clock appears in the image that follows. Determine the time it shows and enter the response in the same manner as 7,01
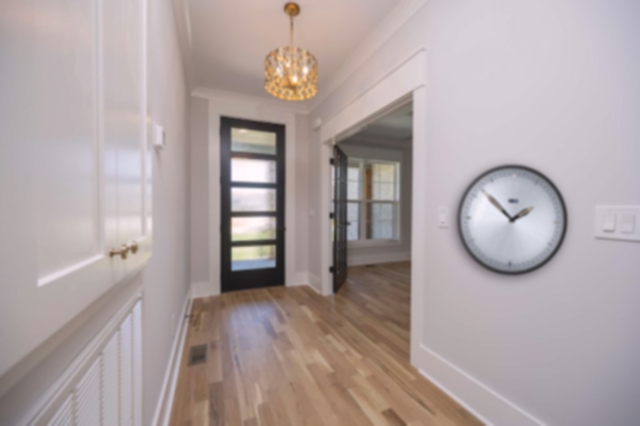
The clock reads 1,52
